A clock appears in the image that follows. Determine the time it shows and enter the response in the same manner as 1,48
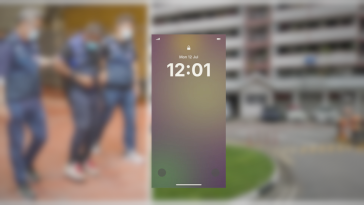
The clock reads 12,01
